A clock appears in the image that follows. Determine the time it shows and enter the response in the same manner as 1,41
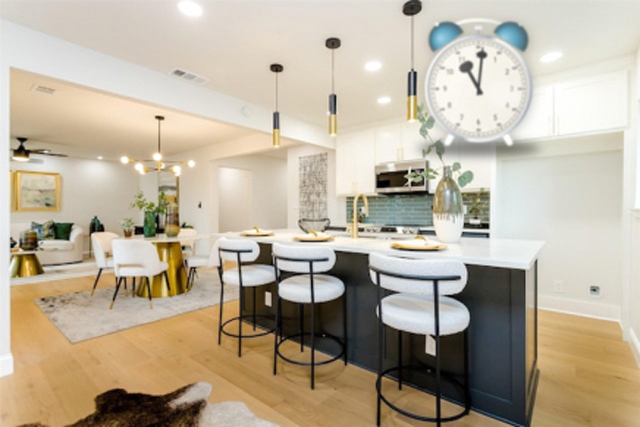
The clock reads 11,01
